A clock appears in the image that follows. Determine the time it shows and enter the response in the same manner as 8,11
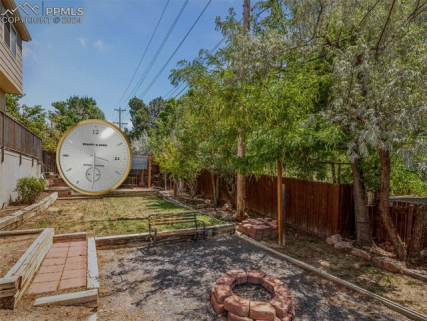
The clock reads 3,30
